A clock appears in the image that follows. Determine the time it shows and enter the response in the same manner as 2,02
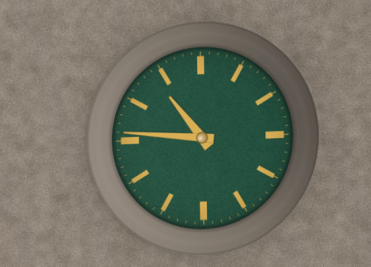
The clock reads 10,46
